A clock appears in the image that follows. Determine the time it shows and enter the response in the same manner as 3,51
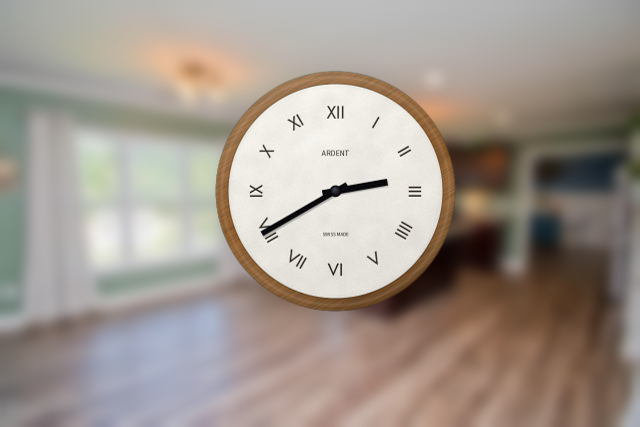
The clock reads 2,40
